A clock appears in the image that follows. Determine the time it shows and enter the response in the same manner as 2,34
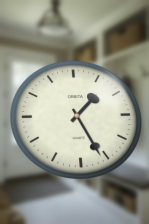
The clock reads 1,26
